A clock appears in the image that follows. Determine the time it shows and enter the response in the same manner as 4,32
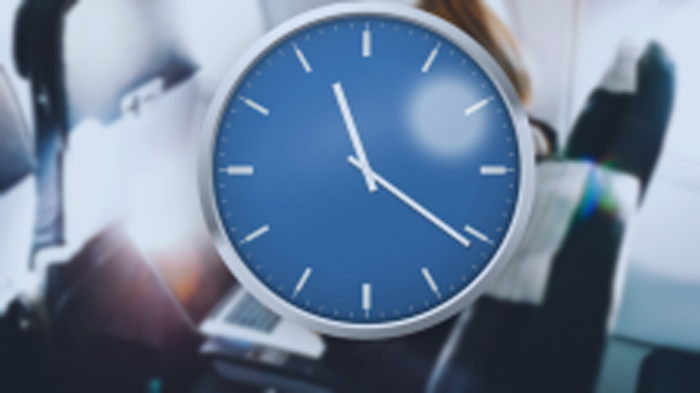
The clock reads 11,21
